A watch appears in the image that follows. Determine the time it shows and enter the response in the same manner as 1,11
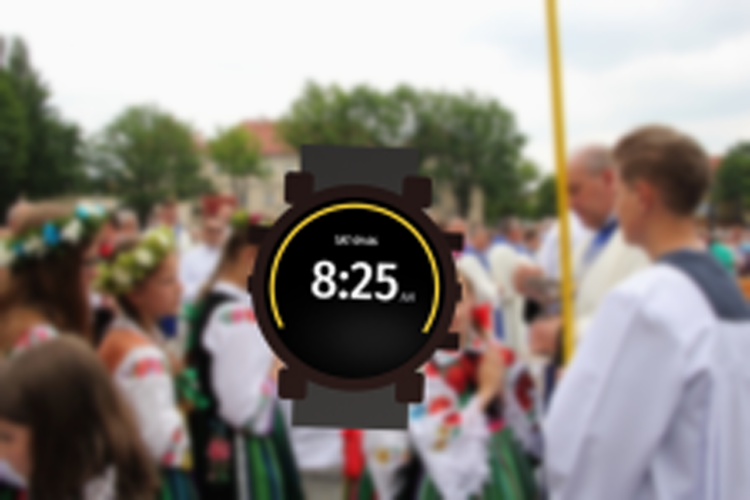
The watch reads 8,25
